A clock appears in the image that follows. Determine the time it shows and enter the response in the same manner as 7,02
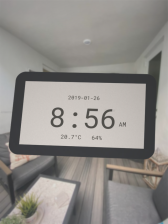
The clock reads 8,56
